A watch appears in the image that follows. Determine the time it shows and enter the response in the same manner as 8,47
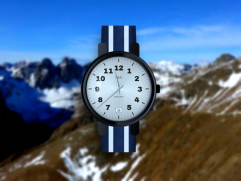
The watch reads 11,38
